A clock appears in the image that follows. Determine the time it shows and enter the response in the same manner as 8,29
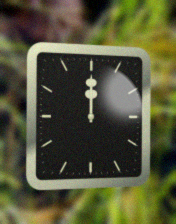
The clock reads 12,00
